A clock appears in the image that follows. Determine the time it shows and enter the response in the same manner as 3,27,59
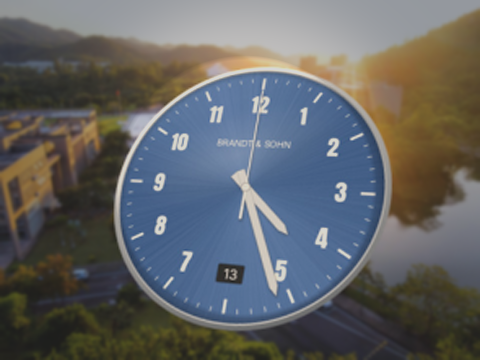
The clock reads 4,26,00
